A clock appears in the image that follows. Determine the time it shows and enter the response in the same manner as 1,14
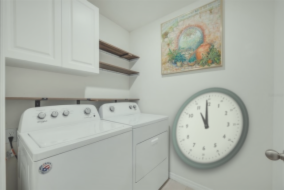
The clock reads 10,59
